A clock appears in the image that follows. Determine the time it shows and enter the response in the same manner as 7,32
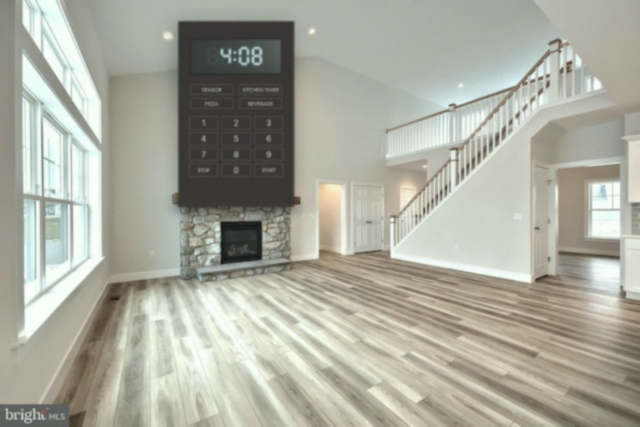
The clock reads 4,08
